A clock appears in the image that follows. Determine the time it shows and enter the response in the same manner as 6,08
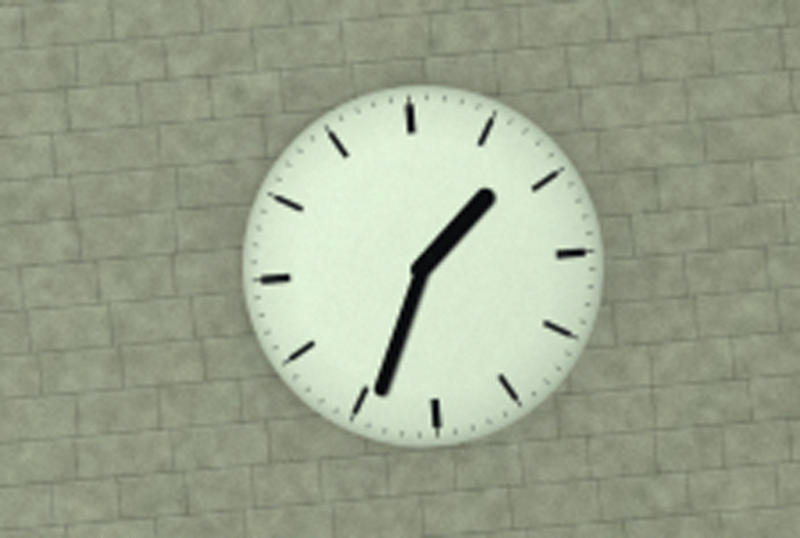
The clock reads 1,34
